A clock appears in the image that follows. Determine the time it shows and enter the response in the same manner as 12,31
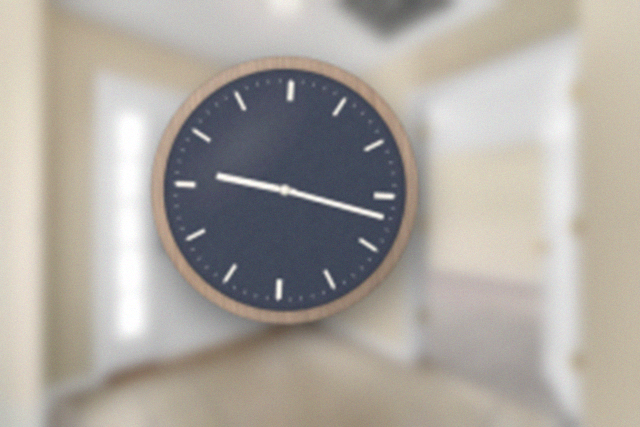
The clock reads 9,17
